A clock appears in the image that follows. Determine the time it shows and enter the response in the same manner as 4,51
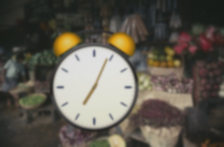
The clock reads 7,04
